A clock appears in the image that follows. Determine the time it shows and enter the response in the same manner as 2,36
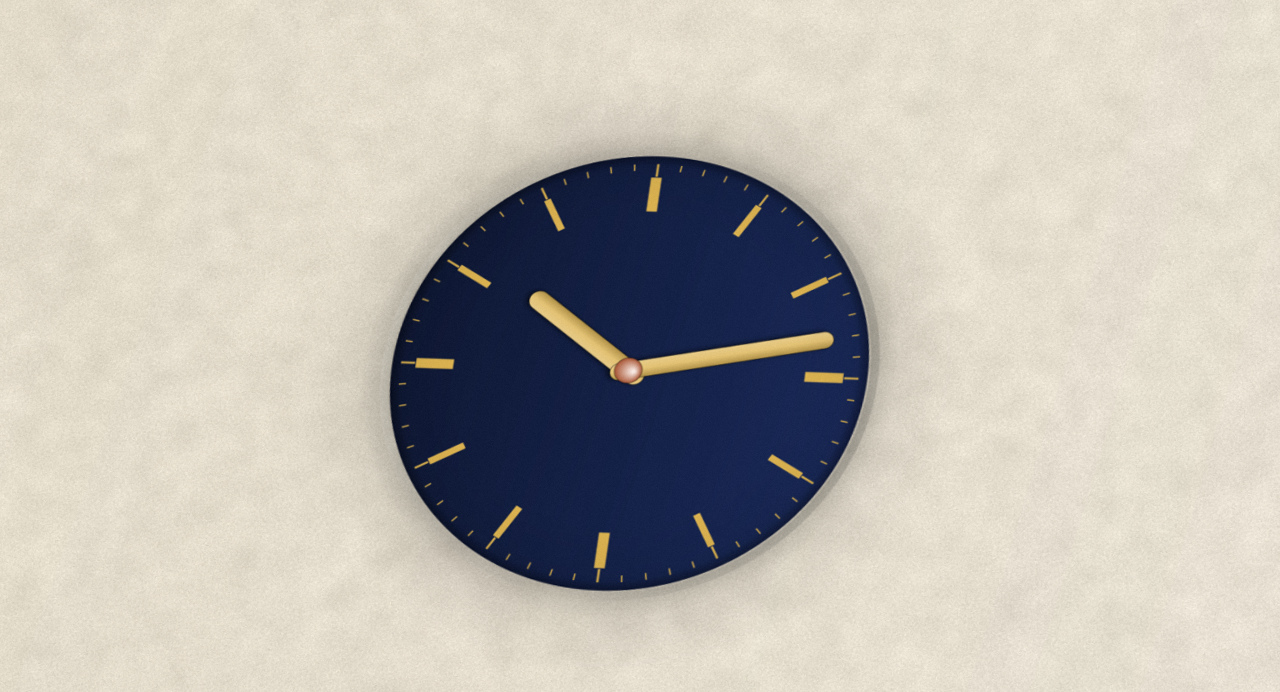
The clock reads 10,13
